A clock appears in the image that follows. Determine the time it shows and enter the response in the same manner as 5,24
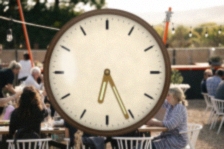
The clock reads 6,26
